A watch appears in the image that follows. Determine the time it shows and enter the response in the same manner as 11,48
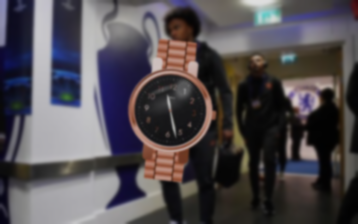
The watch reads 11,27
